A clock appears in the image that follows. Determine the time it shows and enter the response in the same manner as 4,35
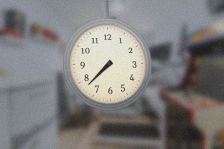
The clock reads 7,38
